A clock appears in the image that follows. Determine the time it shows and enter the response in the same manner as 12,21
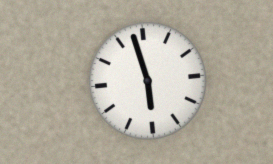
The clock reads 5,58
